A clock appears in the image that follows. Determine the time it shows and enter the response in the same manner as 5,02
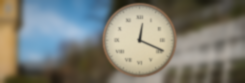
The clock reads 12,19
